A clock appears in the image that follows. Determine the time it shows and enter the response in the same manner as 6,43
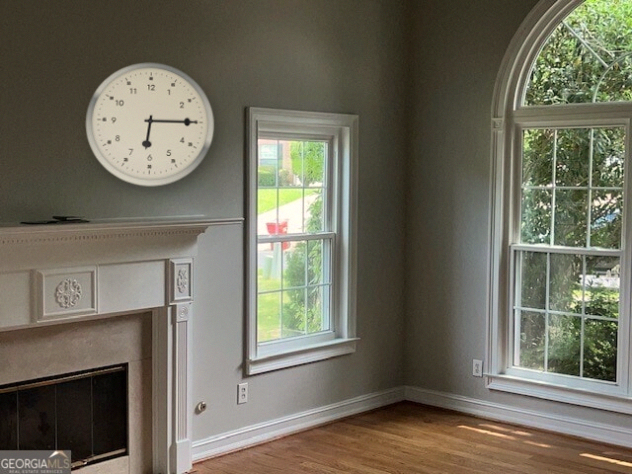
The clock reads 6,15
